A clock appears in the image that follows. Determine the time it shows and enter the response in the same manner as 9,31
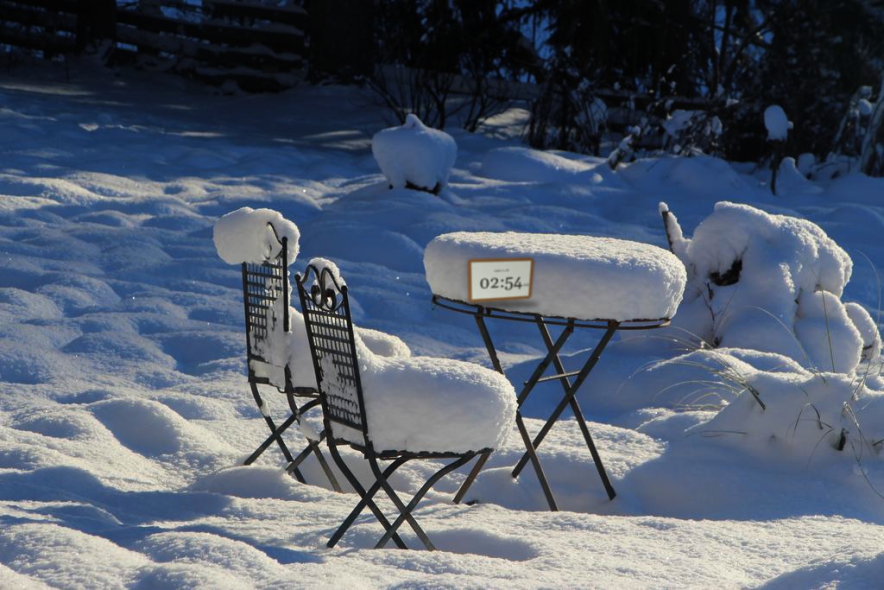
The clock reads 2,54
